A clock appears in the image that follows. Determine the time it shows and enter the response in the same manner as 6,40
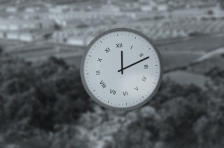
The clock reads 12,12
